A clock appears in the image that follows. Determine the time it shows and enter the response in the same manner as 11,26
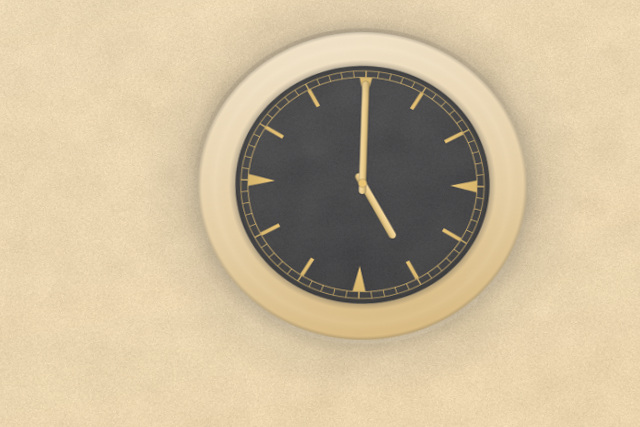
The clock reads 5,00
